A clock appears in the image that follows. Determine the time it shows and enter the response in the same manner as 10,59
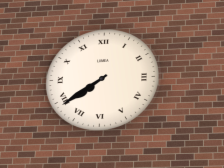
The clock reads 7,39
